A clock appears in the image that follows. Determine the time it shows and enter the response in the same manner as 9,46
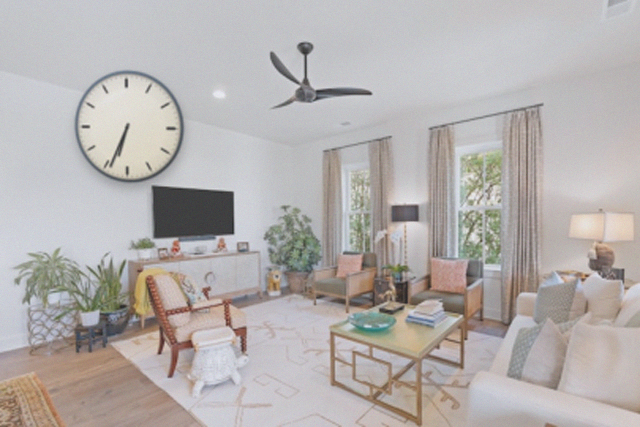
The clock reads 6,34
